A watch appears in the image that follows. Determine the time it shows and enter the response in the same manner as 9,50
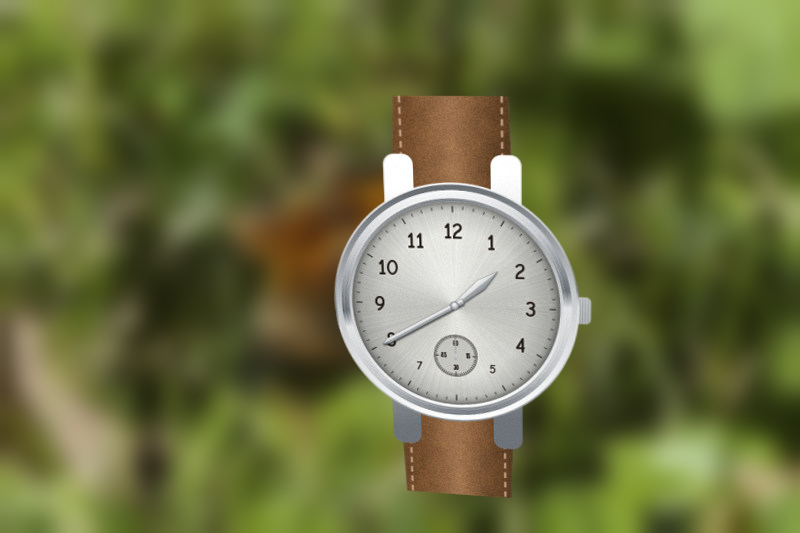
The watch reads 1,40
